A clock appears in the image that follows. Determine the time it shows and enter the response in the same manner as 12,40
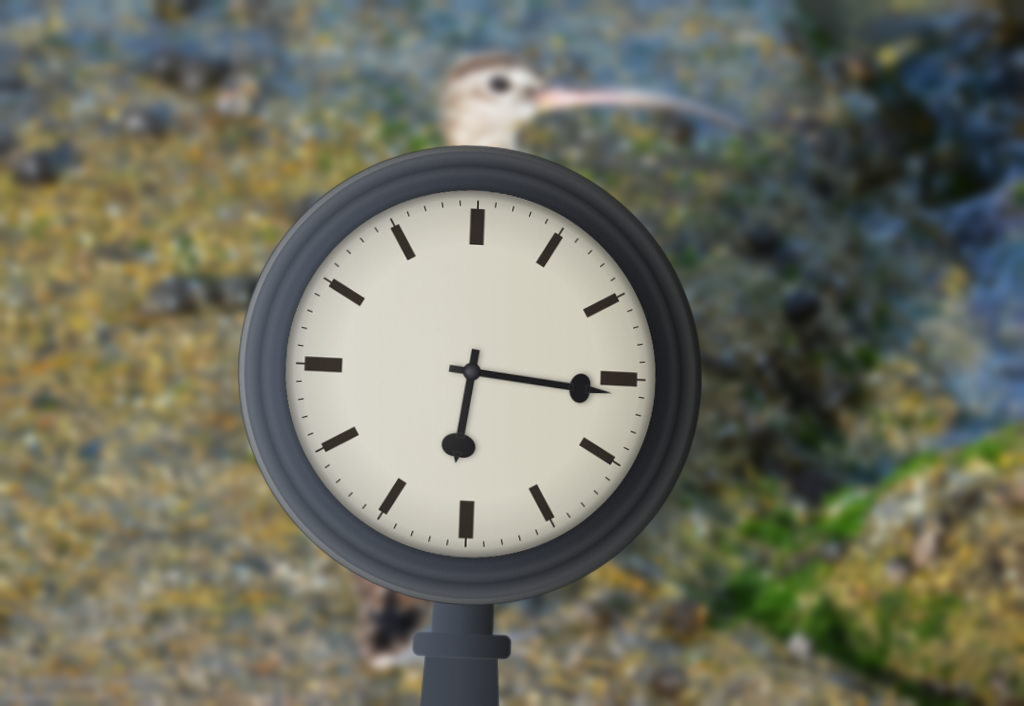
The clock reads 6,16
